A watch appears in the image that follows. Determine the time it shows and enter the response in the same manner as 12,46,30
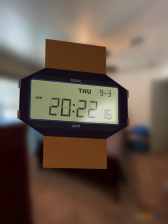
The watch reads 20,22,16
